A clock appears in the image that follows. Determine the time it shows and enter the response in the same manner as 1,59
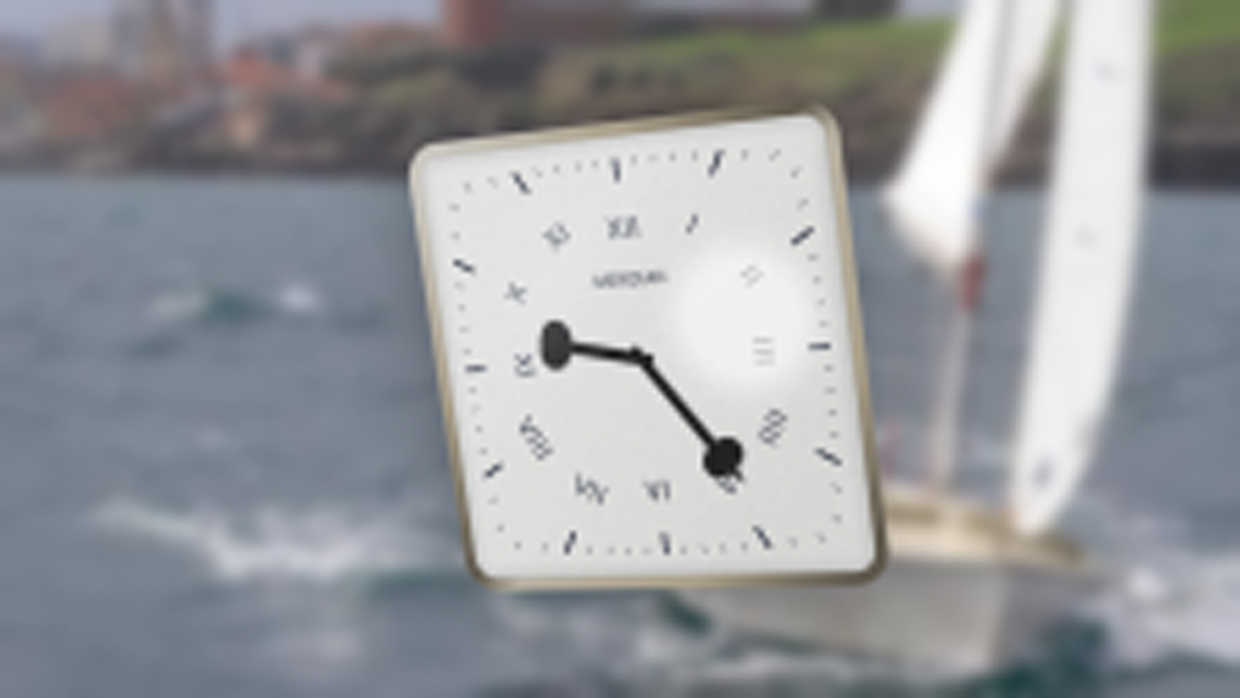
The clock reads 9,24
